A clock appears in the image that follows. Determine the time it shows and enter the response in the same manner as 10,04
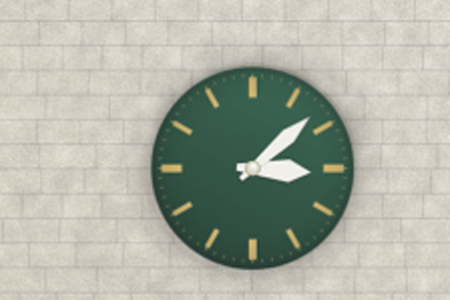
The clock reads 3,08
